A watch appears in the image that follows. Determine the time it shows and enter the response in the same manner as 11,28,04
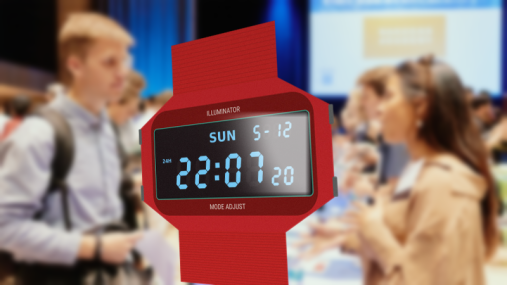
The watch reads 22,07,20
